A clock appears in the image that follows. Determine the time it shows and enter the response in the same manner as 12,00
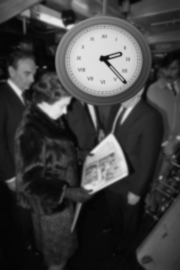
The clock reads 2,23
